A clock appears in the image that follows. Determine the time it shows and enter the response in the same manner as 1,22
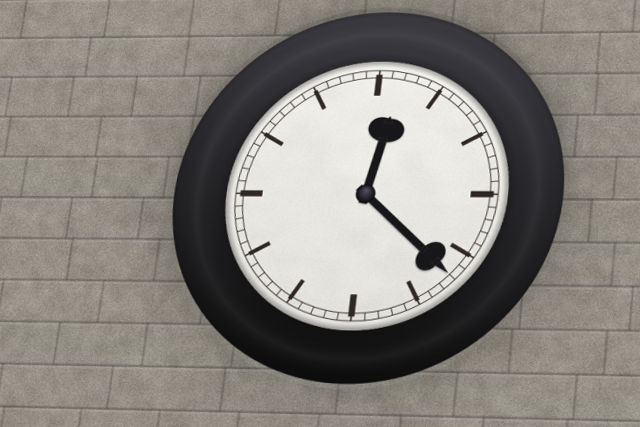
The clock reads 12,22
